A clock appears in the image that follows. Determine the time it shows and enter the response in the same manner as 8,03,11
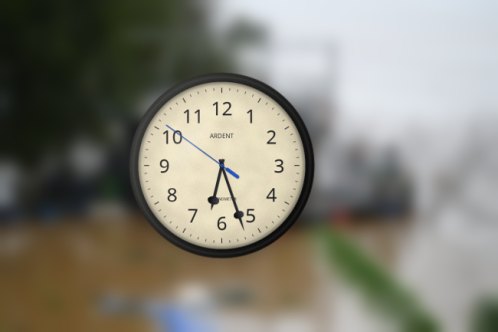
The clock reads 6,26,51
